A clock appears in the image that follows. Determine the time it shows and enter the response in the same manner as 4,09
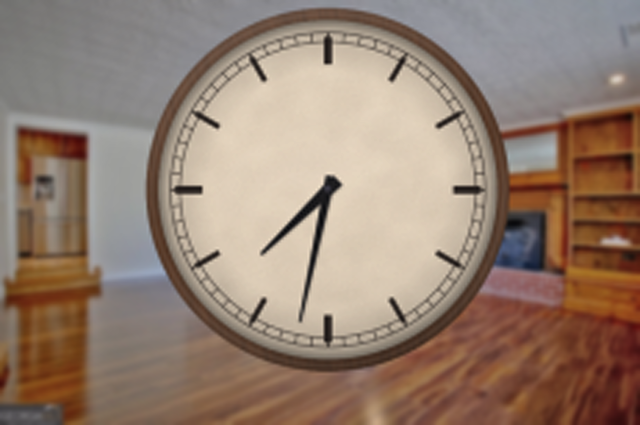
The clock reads 7,32
